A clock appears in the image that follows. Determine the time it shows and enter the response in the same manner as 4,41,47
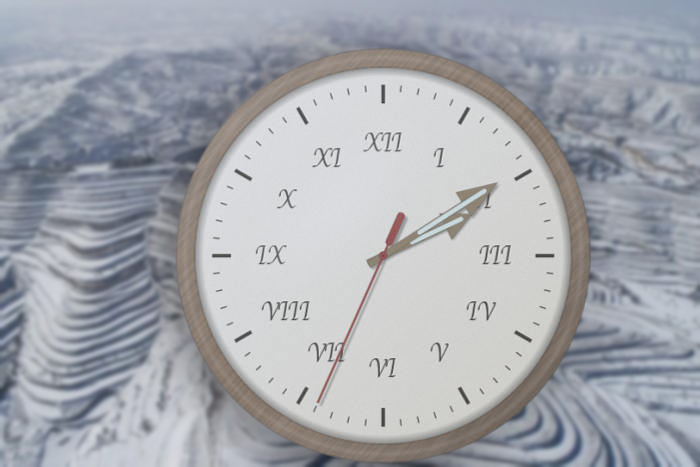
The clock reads 2,09,34
